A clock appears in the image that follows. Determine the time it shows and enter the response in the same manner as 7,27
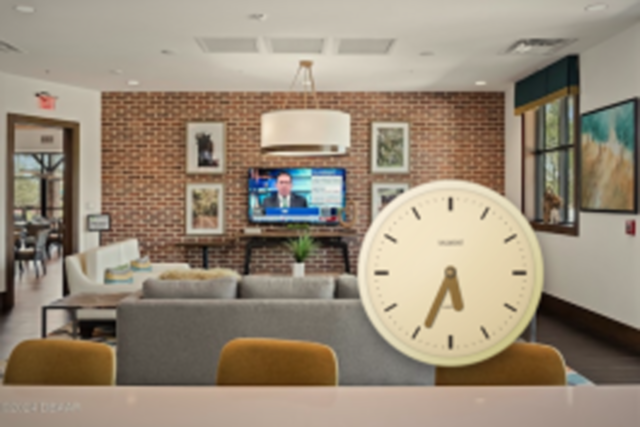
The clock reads 5,34
